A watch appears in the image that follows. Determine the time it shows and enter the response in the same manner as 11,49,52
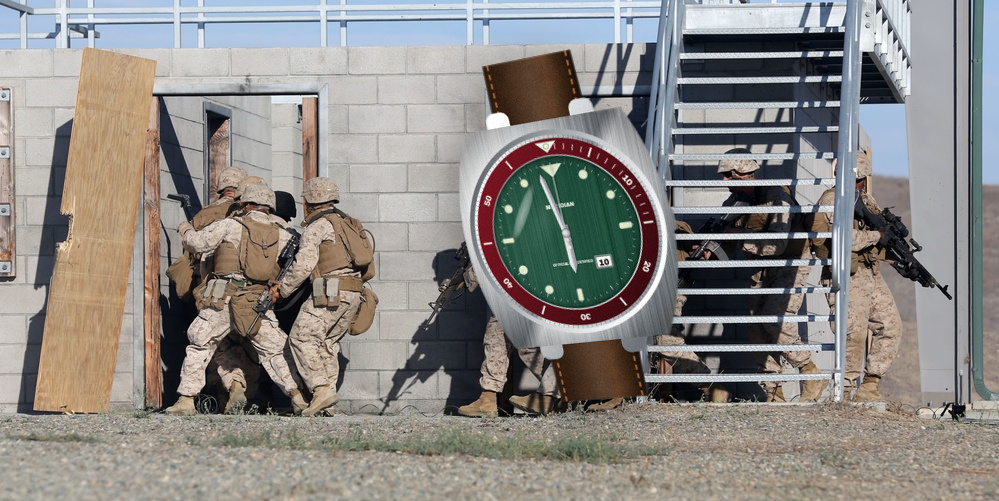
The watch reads 5,58,00
